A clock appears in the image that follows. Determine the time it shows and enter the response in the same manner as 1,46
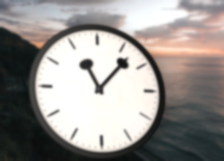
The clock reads 11,07
